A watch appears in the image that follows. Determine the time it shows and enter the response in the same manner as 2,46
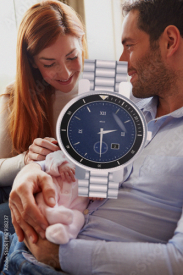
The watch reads 2,30
